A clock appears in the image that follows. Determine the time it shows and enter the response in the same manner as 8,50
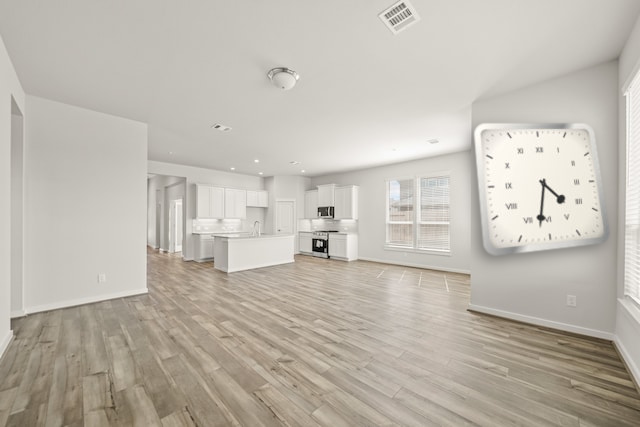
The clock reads 4,32
